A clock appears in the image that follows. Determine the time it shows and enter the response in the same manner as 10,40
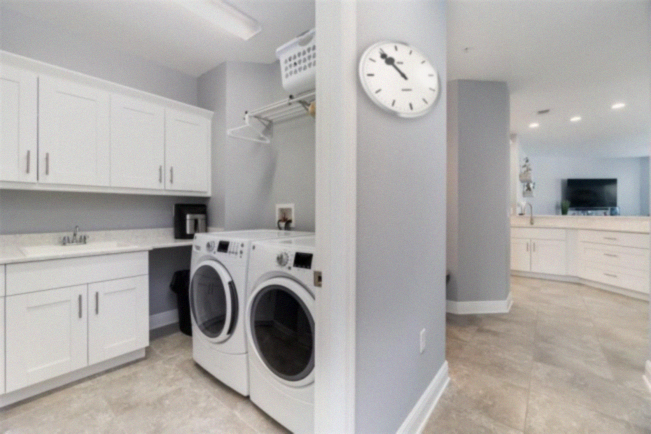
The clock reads 10,54
